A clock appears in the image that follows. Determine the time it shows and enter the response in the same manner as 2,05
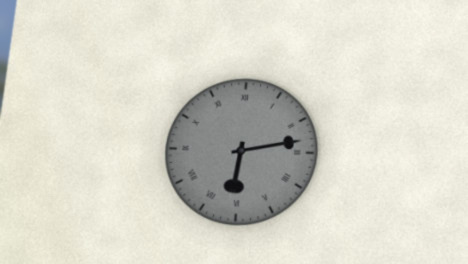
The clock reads 6,13
